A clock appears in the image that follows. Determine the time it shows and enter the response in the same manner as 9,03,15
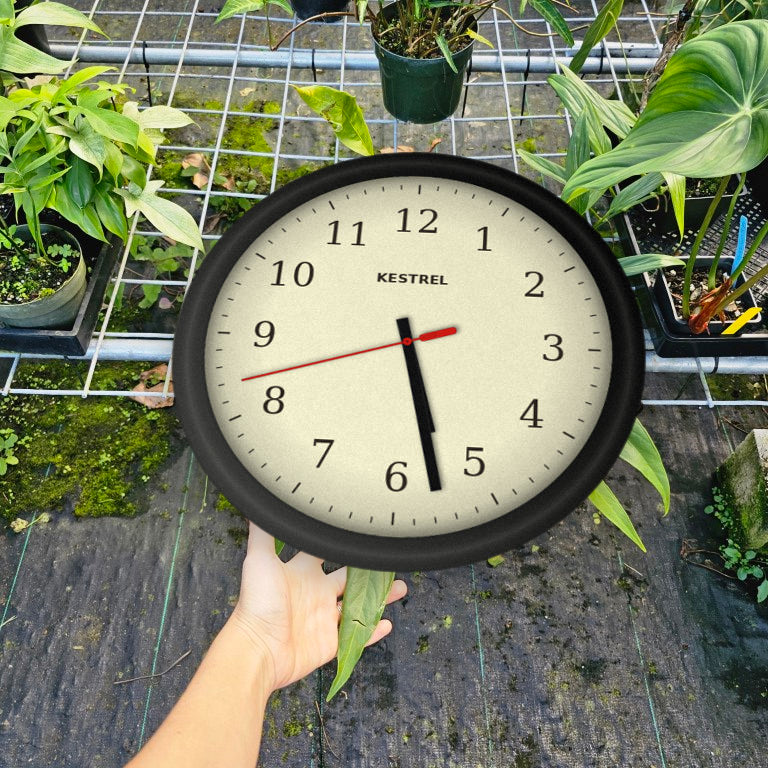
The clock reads 5,27,42
